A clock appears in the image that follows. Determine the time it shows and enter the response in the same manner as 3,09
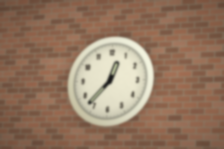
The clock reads 12,37
